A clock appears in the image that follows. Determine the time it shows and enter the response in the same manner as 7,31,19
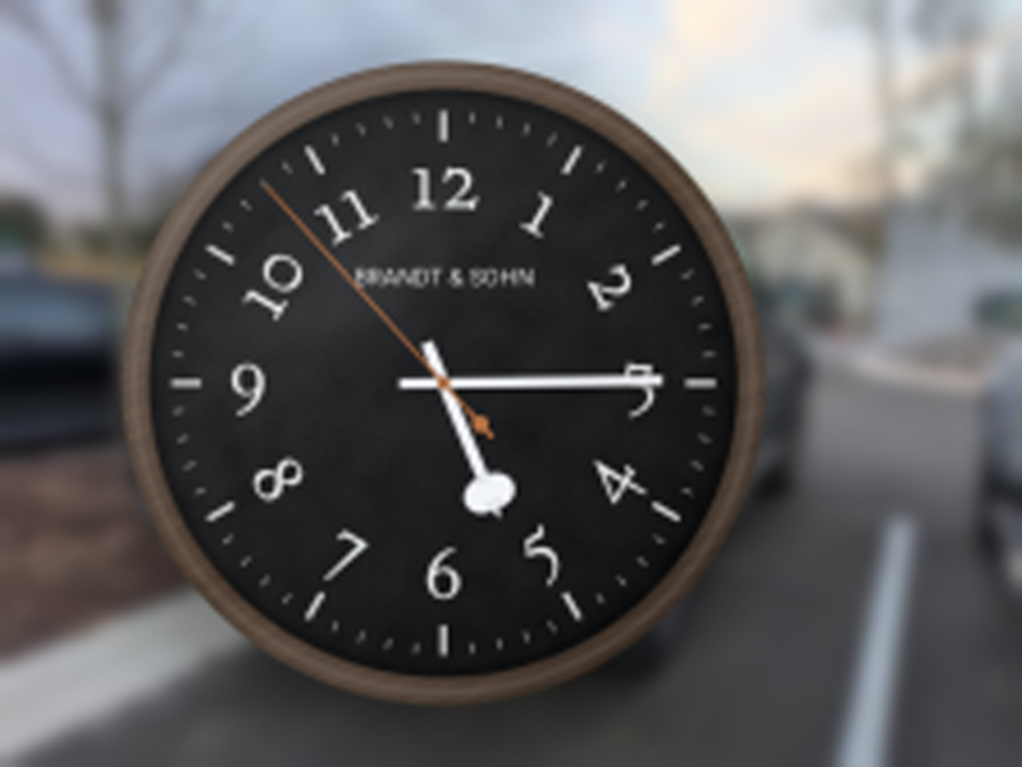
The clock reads 5,14,53
